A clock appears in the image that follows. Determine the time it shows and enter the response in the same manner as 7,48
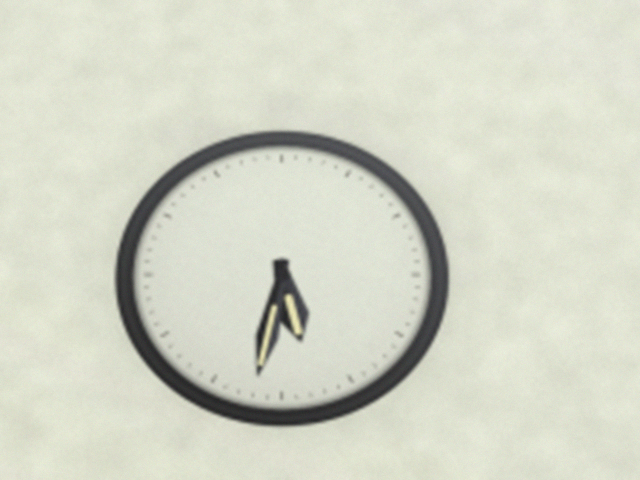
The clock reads 5,32
